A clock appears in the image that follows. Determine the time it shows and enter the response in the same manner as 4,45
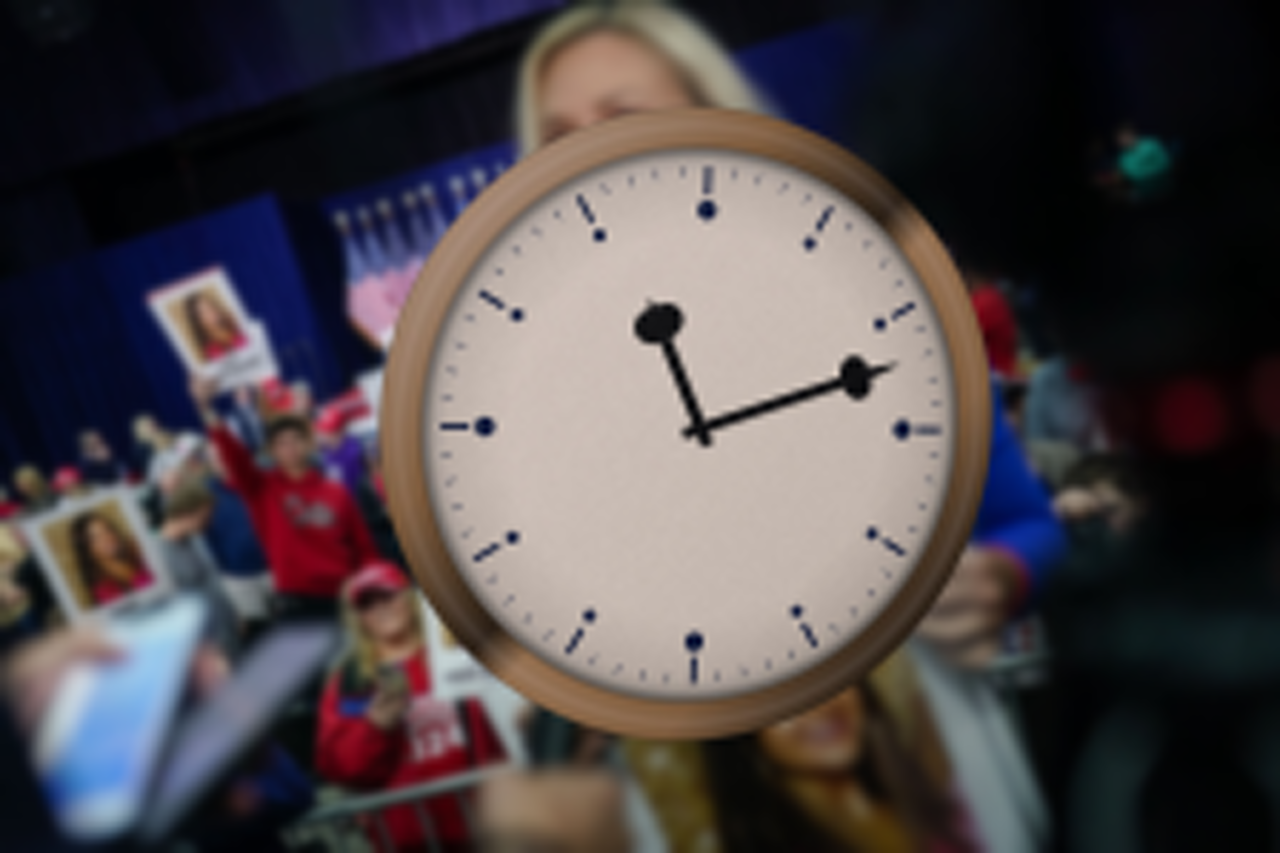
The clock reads 11,12
